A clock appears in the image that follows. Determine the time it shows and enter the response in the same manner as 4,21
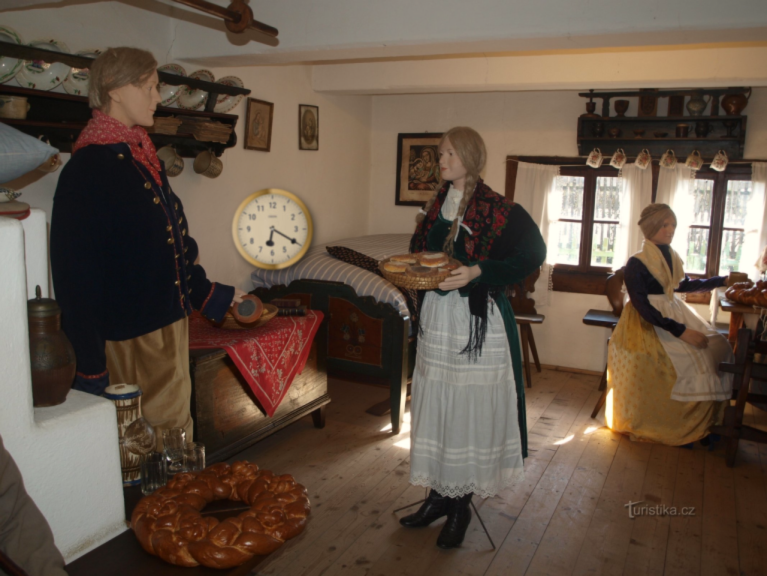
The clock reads 6,20
